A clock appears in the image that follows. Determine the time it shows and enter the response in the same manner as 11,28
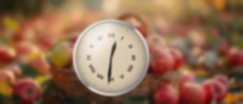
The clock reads 12,31
